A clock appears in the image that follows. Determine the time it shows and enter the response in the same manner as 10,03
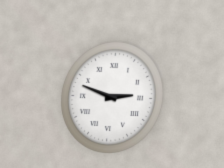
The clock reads 2,48
